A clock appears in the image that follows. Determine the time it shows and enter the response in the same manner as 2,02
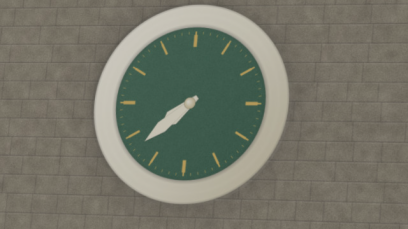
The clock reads 7,38
